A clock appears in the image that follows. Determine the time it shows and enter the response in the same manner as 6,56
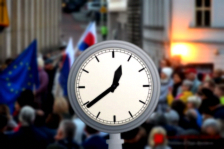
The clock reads 12,39
